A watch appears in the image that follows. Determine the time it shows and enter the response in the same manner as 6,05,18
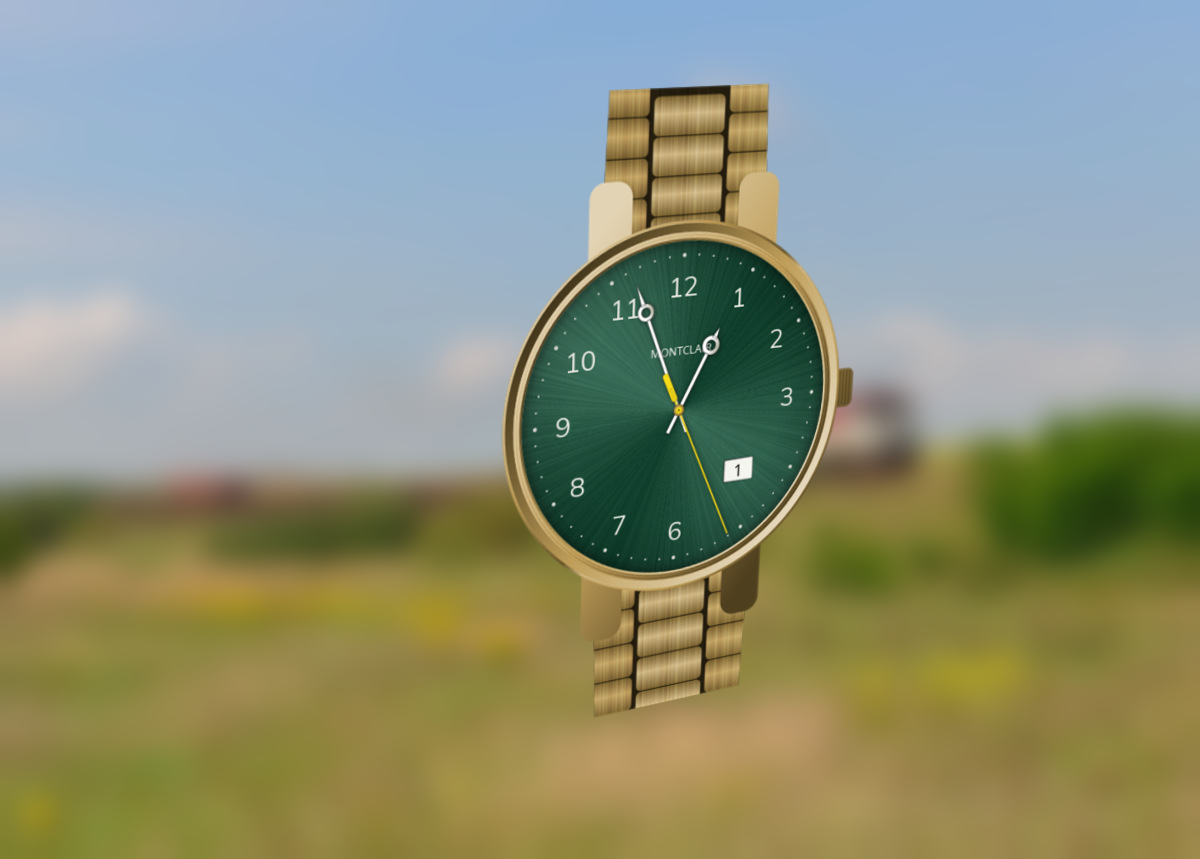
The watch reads 12,56,26
